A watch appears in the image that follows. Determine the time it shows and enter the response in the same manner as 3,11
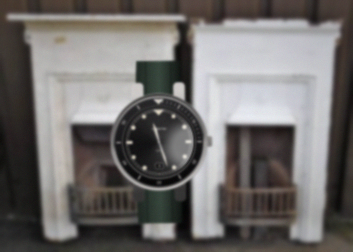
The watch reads 11,27
